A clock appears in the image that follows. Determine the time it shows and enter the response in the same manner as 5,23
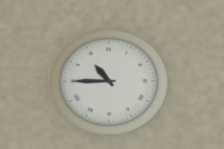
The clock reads 10,45
